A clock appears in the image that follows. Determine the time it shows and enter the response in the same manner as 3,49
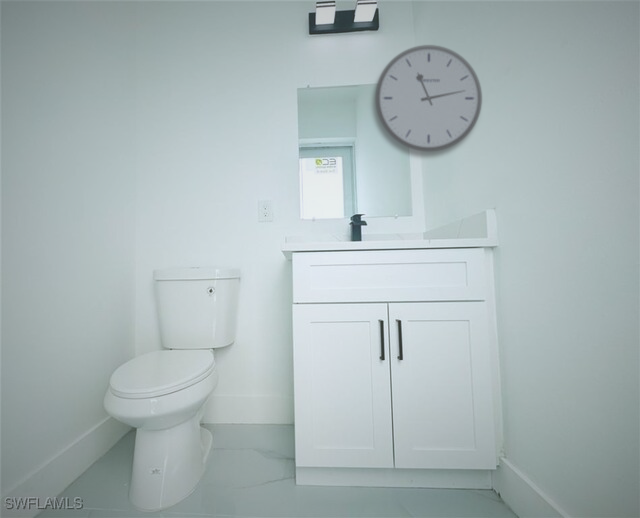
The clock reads 11,13
